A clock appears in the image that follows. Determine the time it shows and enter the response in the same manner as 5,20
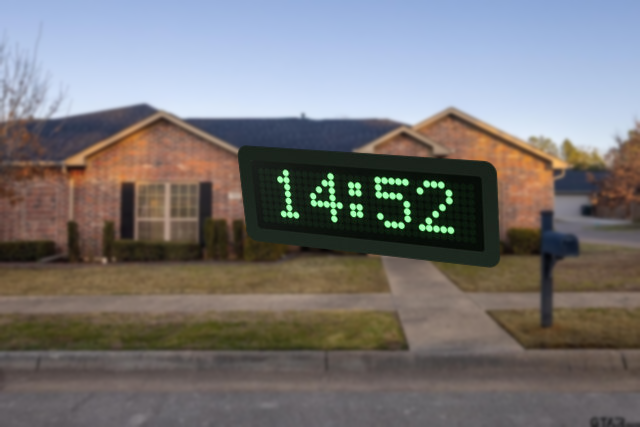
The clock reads 14,52
